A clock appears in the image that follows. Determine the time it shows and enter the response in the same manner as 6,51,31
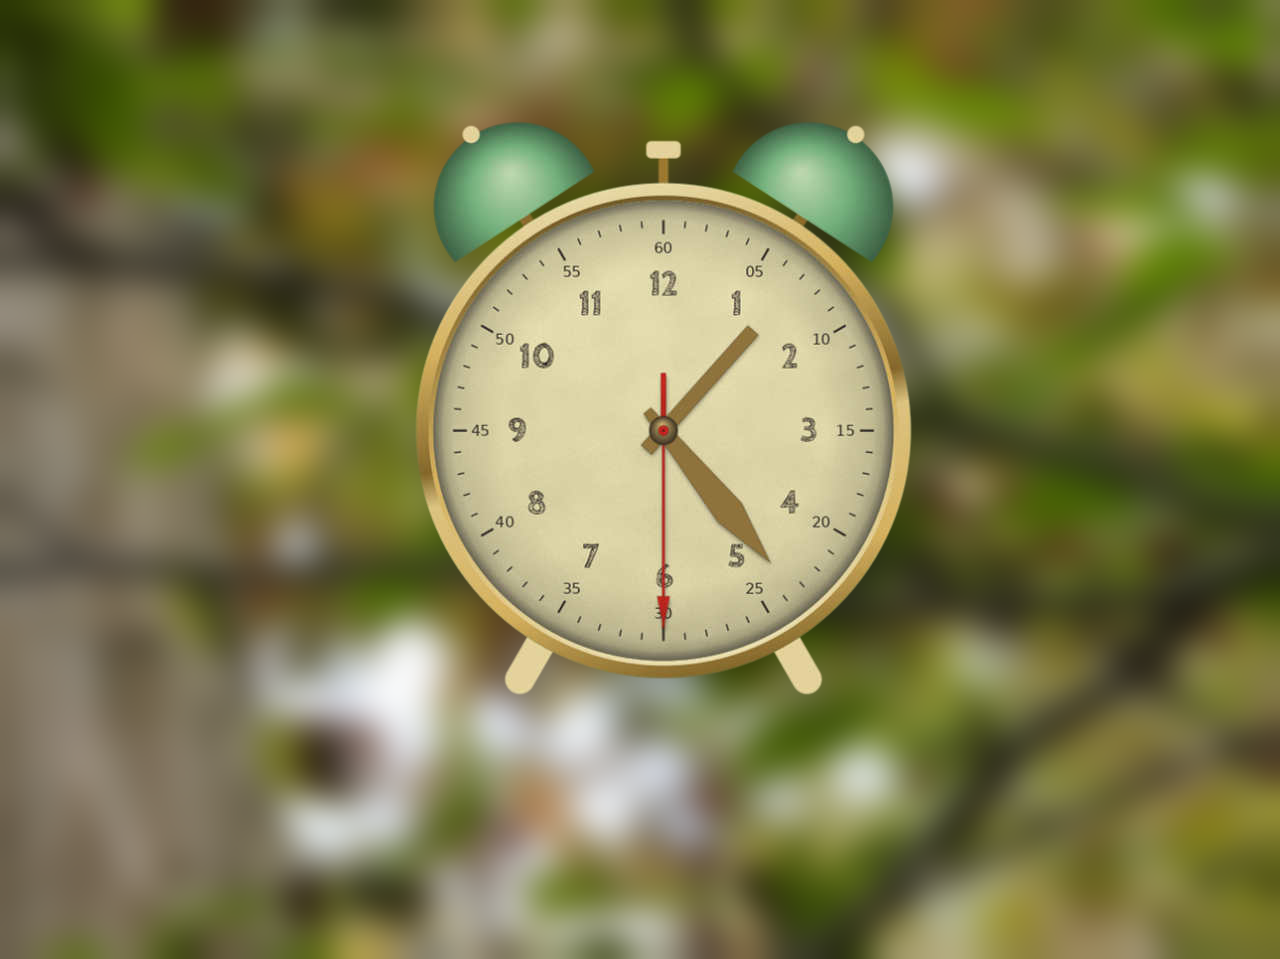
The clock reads 1,23,30
